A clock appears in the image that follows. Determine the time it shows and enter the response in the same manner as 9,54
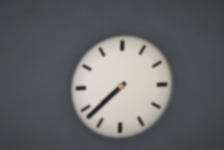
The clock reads 7,38
